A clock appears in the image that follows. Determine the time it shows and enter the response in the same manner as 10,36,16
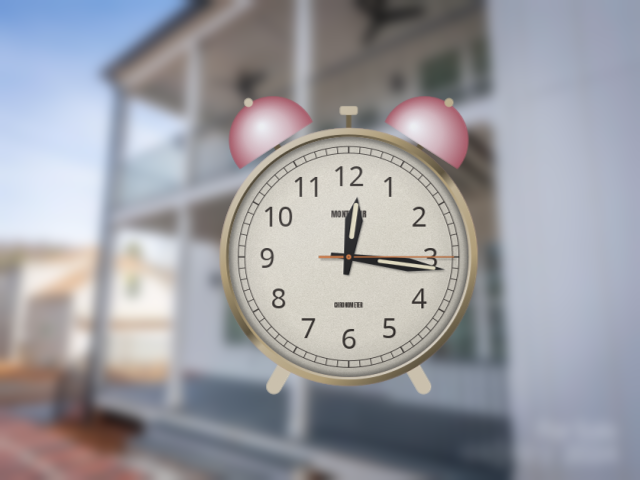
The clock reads 12,16,15
